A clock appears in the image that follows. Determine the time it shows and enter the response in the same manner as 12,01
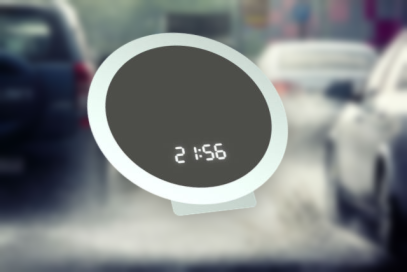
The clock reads 21,56
